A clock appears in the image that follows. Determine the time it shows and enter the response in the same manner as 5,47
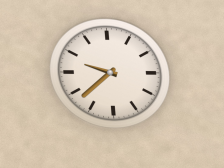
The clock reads 9,38
